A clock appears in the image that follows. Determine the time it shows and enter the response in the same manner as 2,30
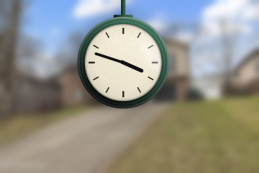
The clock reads 3,48
